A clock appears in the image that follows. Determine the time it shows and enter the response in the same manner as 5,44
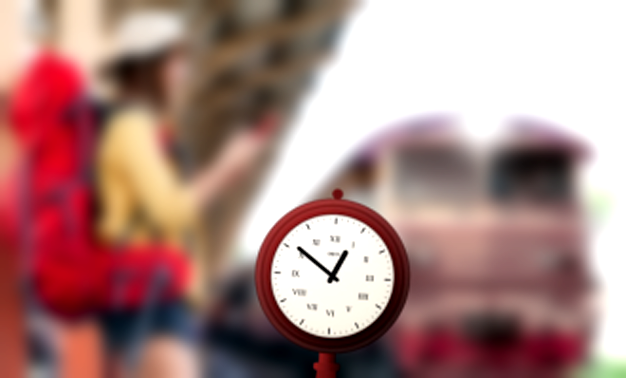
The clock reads 12,51
